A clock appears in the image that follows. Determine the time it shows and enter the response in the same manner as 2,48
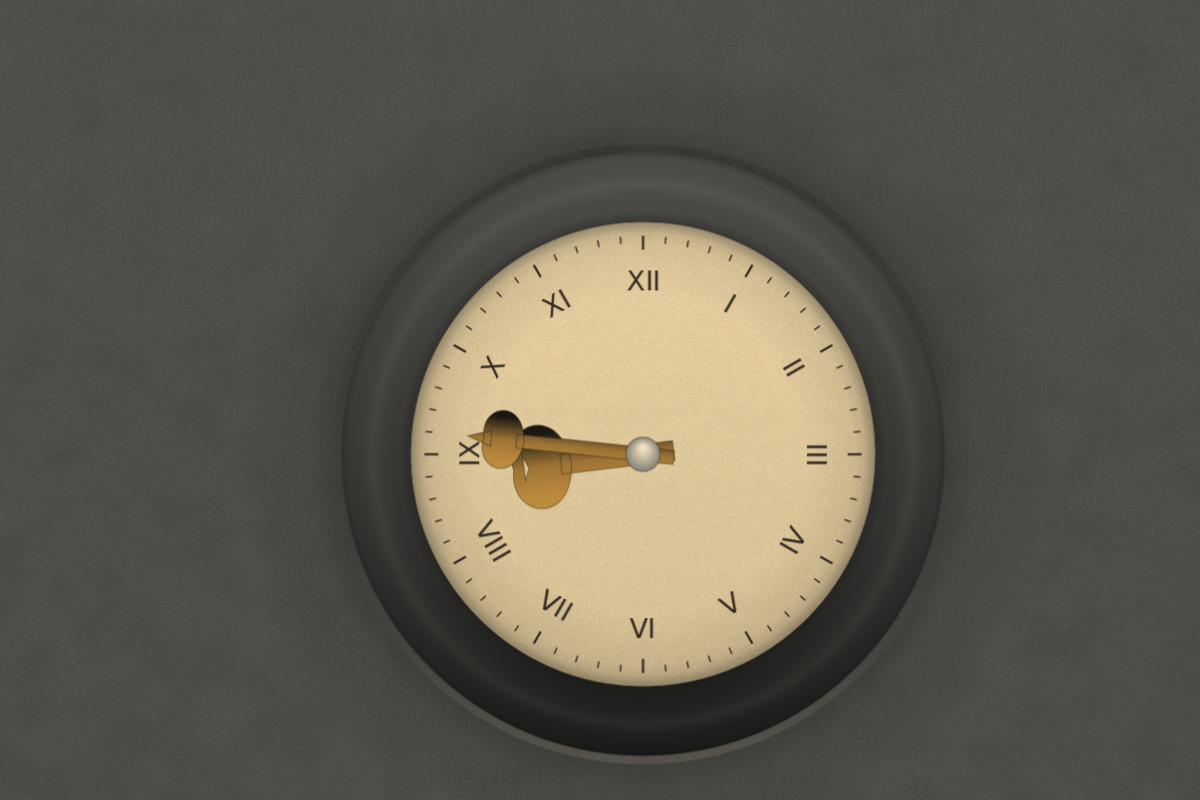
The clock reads 8,46
